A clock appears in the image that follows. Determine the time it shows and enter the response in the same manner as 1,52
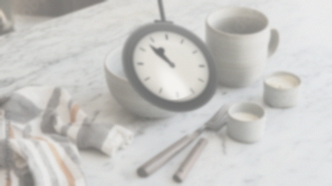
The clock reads 10,53
